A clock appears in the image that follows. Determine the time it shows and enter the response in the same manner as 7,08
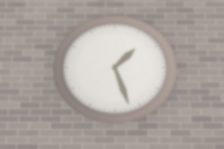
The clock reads 1,27
